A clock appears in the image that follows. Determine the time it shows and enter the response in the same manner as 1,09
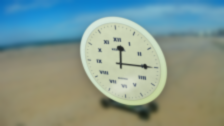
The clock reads 12,15
